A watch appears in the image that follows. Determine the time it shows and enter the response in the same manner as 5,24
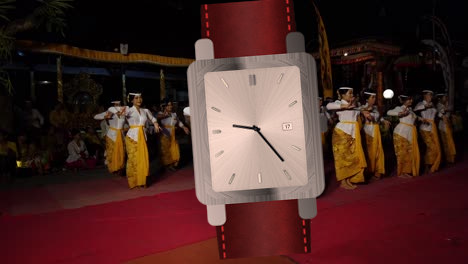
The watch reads 9,24
